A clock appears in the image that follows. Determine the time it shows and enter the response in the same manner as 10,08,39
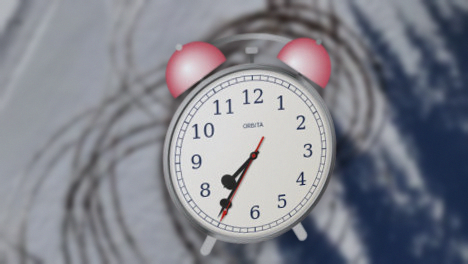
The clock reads 7,35,35
